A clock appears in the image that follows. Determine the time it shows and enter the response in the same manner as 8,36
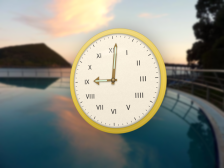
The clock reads 9,01
